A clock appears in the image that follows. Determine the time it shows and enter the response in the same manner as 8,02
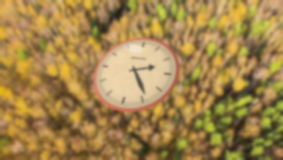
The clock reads 2,24
